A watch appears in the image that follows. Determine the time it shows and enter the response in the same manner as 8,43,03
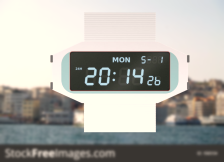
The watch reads 20,14,26
